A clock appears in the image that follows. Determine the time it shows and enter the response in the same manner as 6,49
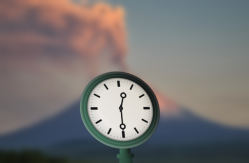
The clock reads 12,30
